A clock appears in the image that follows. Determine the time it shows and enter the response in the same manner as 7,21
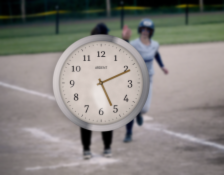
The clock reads 5,11
